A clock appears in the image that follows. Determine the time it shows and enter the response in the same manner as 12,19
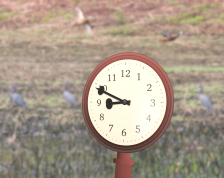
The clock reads 8,49
